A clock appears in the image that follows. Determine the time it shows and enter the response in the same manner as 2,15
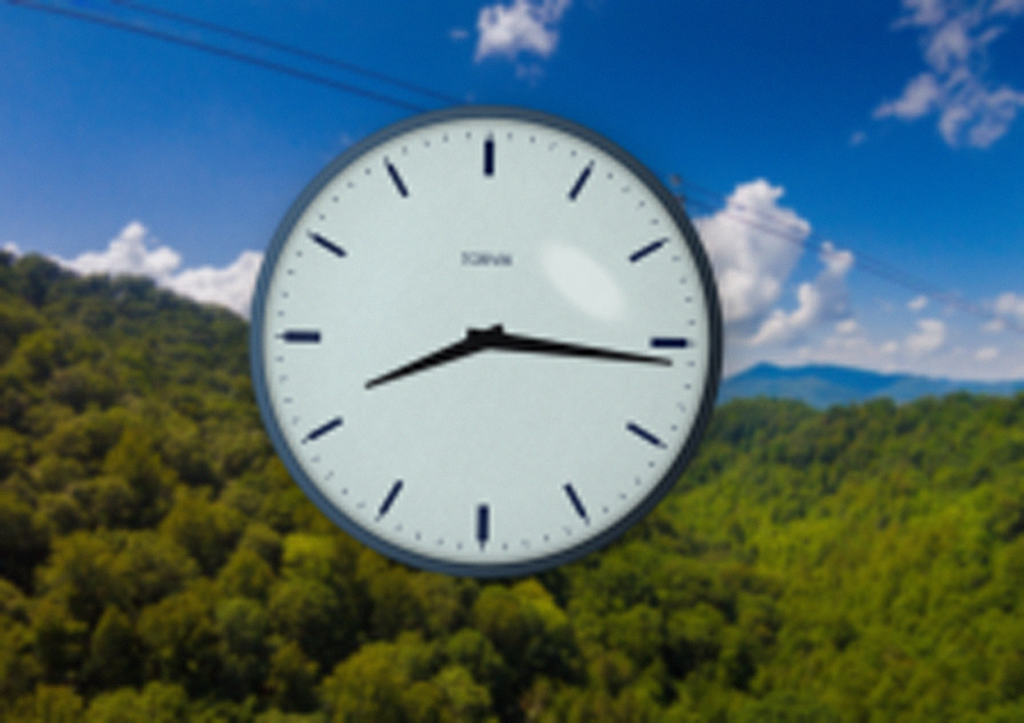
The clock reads 8,16
